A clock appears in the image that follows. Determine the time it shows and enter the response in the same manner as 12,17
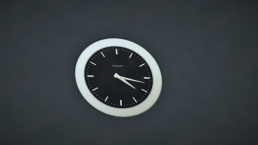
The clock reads 4,17
